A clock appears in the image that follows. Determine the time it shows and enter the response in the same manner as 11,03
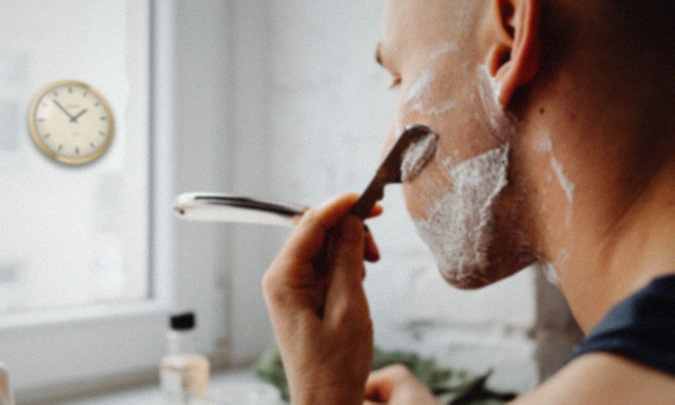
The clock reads 1,53
